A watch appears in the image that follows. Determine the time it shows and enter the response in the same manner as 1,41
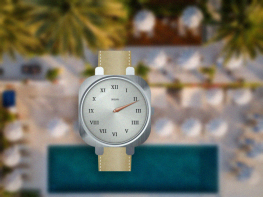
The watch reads 2,11
